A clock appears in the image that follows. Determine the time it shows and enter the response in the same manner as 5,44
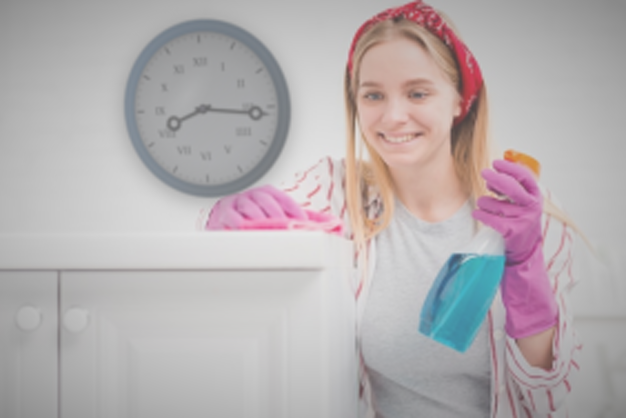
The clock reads 8,16
